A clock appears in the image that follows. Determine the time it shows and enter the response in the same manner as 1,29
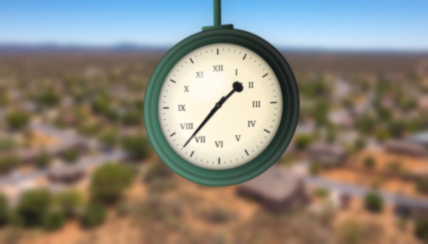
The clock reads 1,37
